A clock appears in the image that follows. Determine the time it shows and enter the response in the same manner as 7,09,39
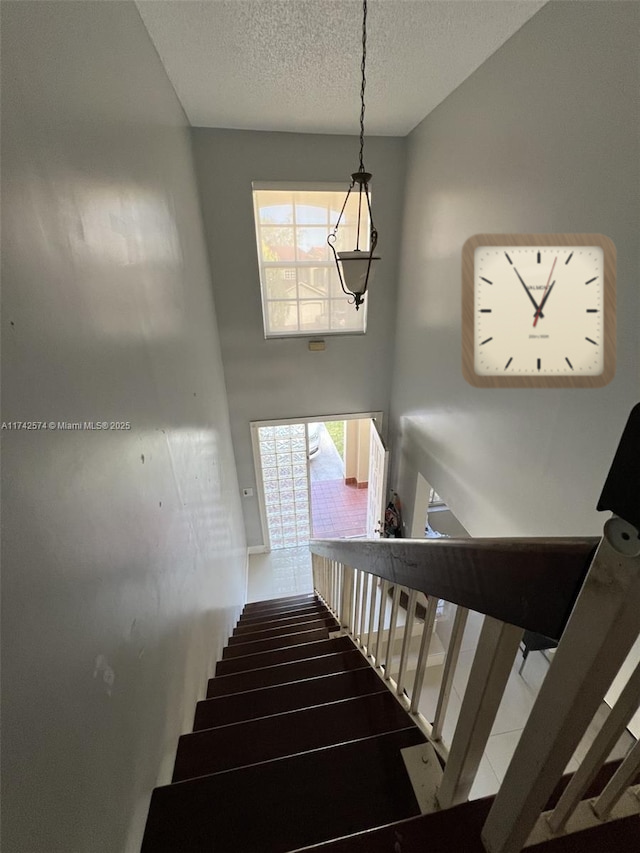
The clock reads 12,55,03
